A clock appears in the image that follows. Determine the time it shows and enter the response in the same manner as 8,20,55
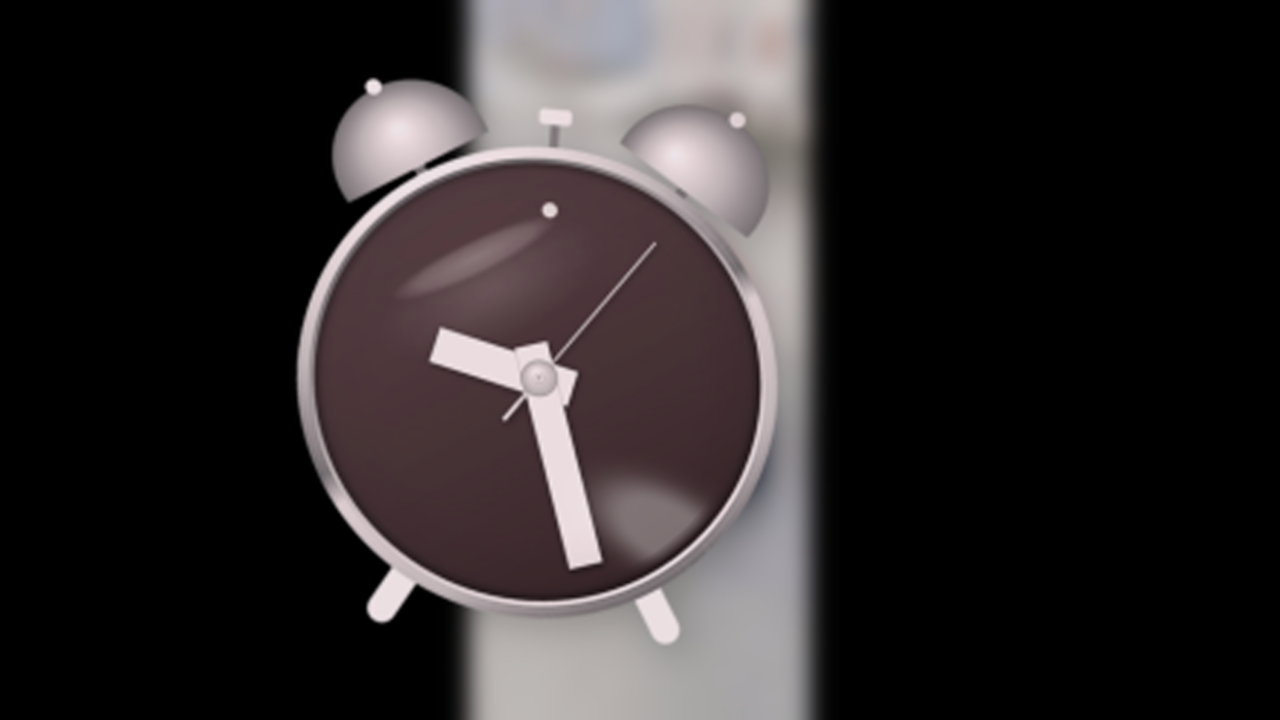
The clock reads 9,27,06
